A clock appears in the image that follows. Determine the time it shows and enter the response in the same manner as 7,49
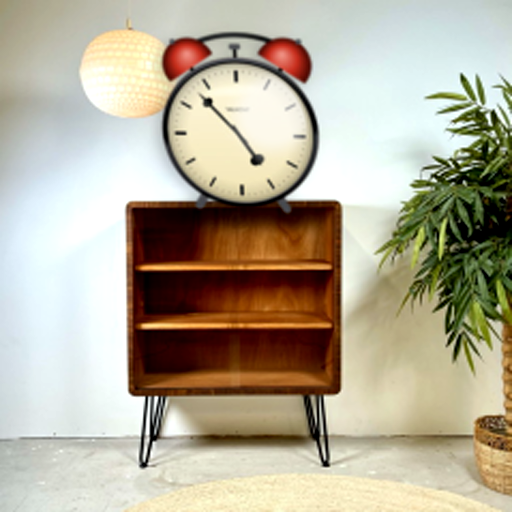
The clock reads 4,53
